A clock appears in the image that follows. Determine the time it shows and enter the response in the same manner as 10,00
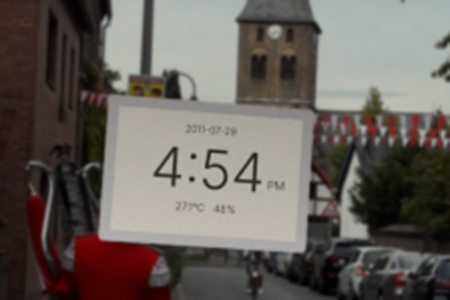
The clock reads 4,54
